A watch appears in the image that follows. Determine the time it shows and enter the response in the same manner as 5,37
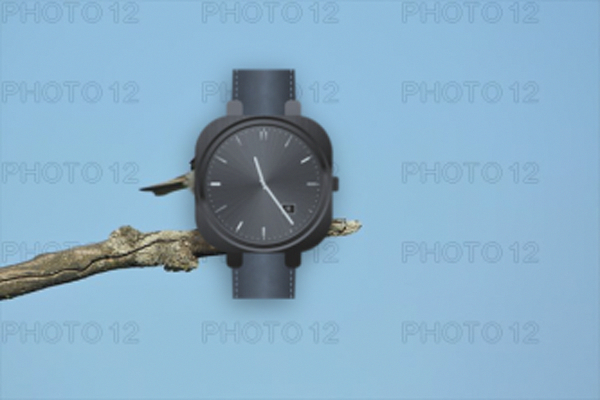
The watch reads 11,24
